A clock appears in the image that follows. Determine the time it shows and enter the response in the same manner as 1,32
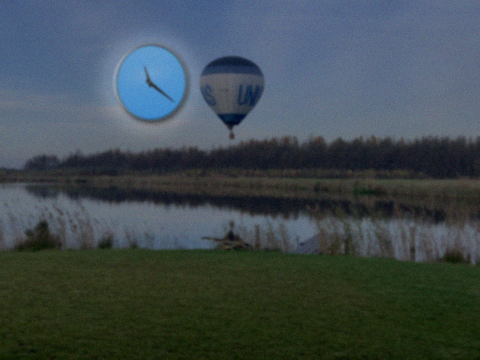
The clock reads 11,21
